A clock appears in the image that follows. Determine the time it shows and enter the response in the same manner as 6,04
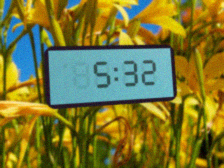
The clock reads 5,32
